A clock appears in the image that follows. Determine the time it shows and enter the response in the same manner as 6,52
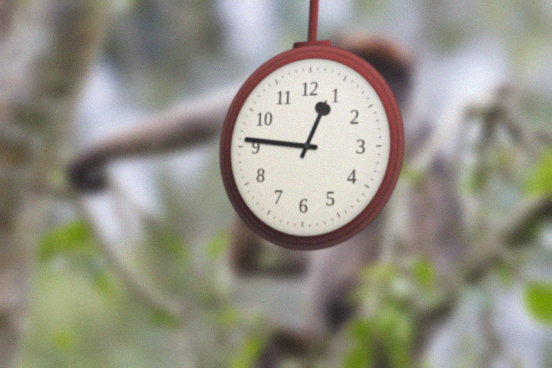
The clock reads 12,46
